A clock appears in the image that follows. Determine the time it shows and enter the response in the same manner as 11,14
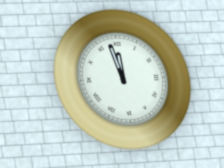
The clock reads 11,58
